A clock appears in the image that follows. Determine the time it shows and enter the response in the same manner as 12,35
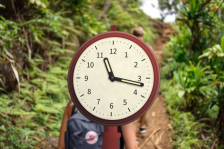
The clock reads 11,17
